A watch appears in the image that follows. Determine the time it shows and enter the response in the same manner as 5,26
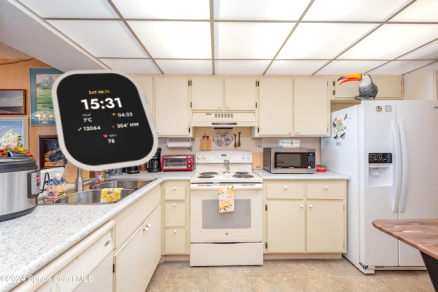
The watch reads 15,31
